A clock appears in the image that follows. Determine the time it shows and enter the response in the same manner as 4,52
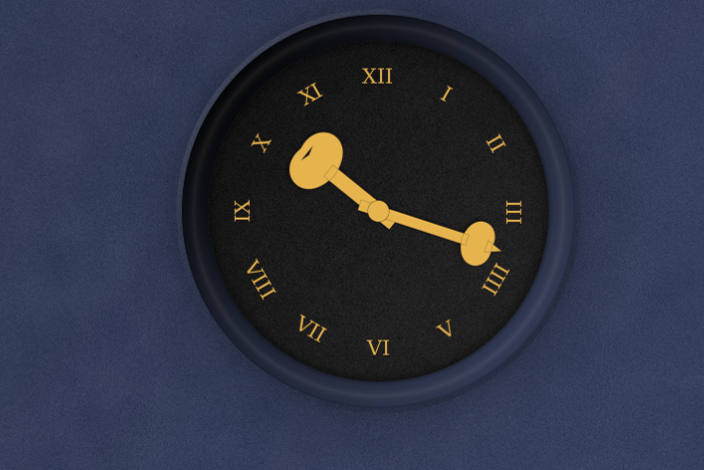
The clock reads 10,18
